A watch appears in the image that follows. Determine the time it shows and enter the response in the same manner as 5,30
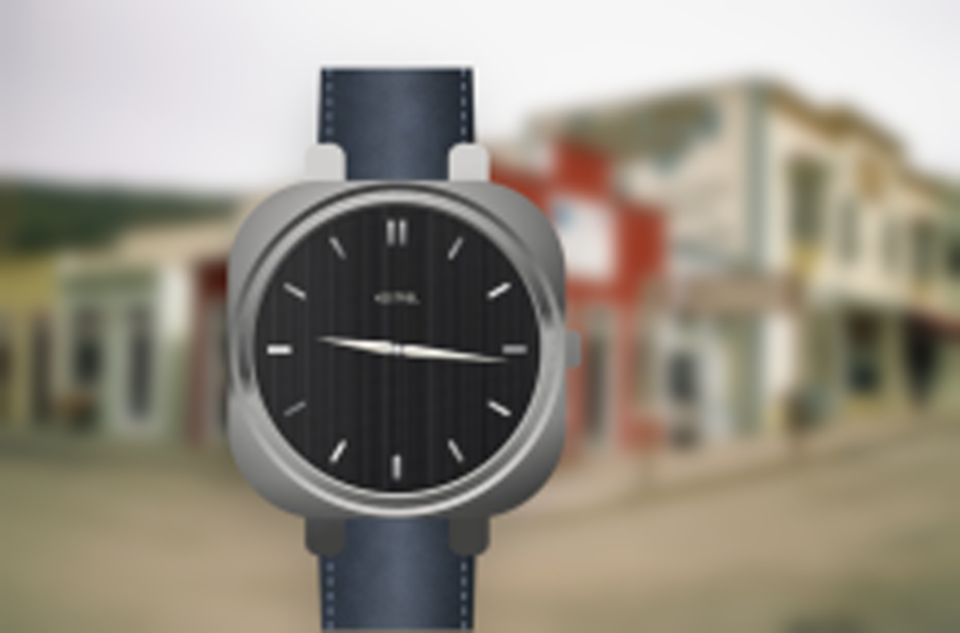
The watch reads 9,16
